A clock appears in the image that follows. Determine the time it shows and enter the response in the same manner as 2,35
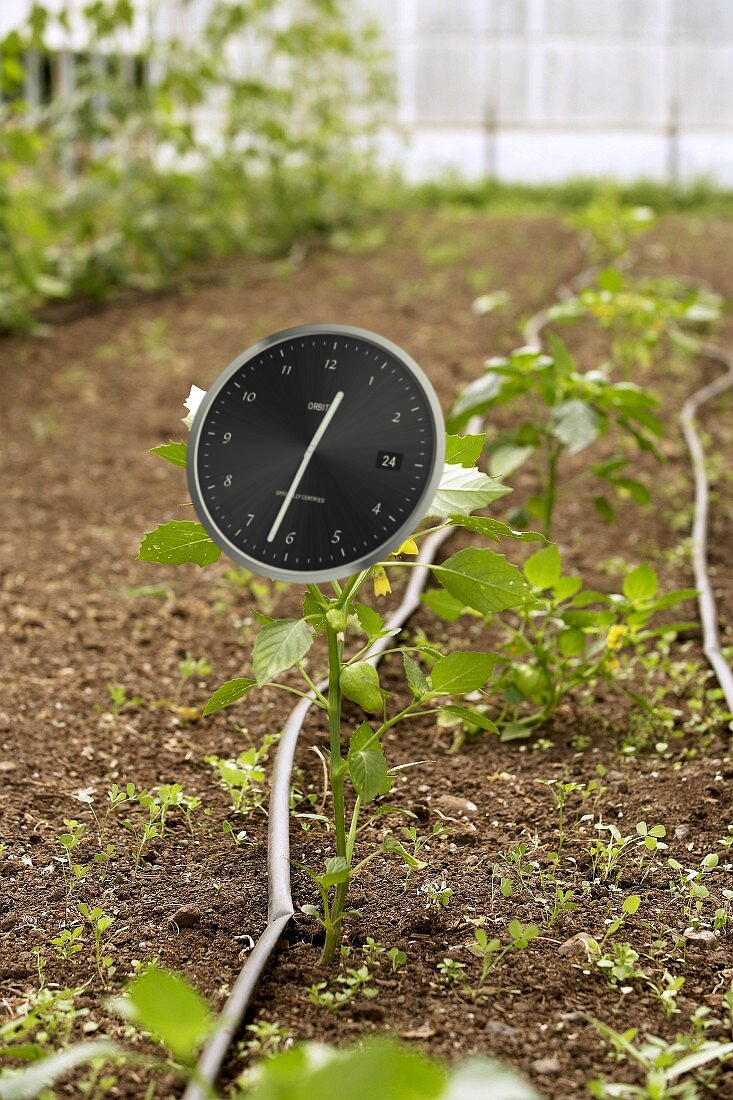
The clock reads 12,32
